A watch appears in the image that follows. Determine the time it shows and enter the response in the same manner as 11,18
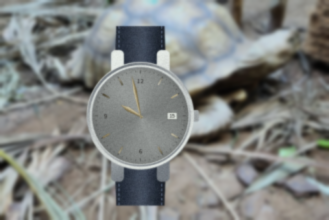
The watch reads 9,58
